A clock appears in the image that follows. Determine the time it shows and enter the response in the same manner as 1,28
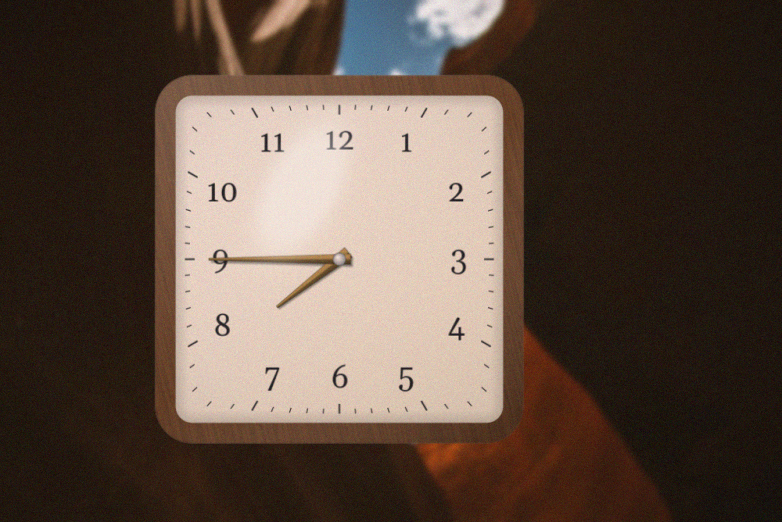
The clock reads 7,45
